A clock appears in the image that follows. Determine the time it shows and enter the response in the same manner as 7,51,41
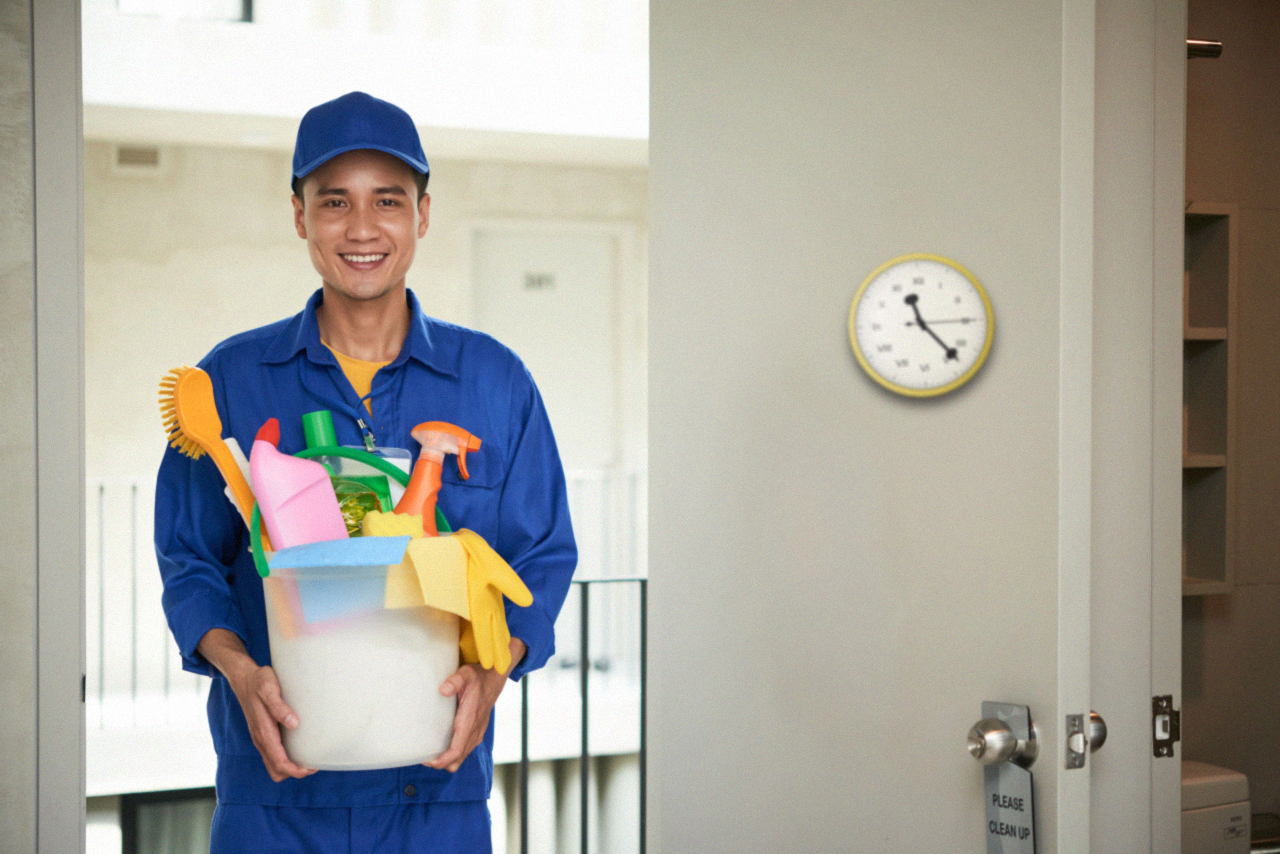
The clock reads 11,23,15
